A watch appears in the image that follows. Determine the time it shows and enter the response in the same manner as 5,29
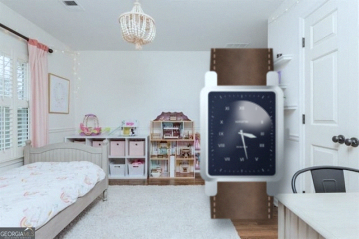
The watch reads 3,28
